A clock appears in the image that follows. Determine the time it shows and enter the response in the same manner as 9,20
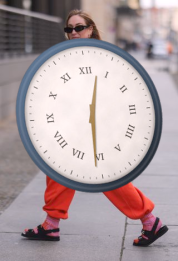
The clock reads 12,31
